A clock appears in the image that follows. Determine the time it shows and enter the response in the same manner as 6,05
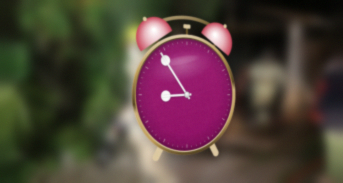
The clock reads 8,54
